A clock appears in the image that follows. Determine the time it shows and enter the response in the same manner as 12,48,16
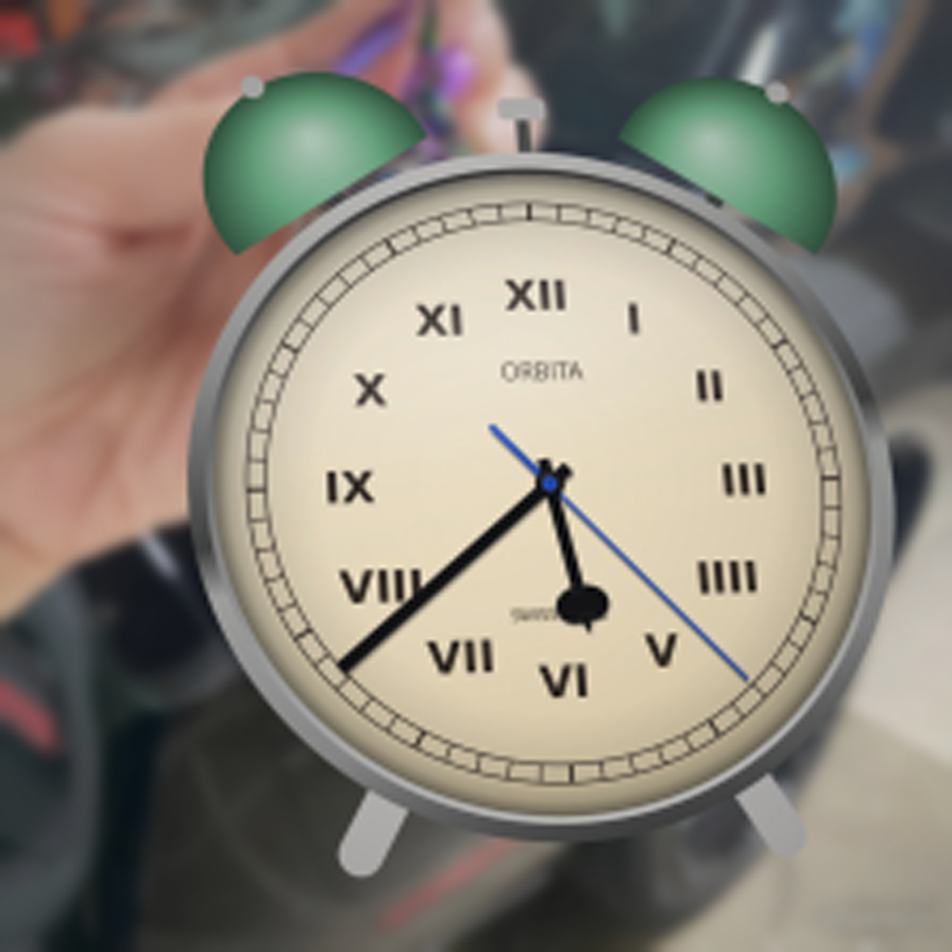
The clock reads 5,38,23
